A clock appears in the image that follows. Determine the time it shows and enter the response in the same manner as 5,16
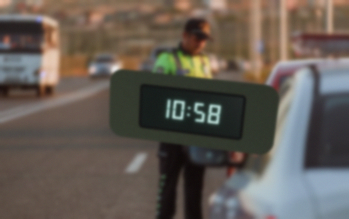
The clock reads 10,58
